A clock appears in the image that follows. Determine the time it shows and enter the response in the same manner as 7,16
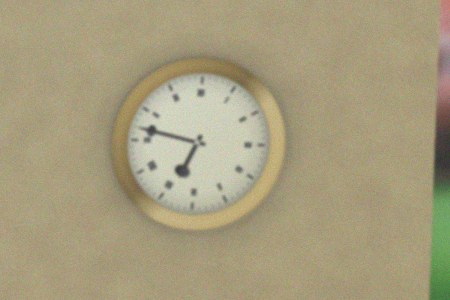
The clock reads 6,47
